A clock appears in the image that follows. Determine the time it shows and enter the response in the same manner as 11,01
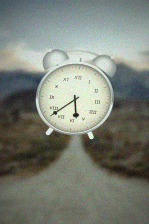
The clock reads 5,38
